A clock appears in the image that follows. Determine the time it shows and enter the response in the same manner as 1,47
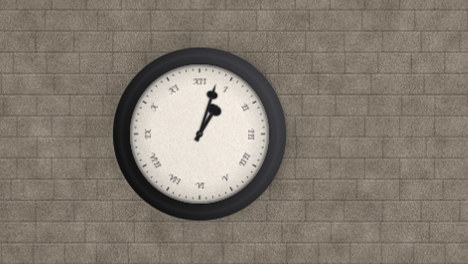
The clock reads 1,03
